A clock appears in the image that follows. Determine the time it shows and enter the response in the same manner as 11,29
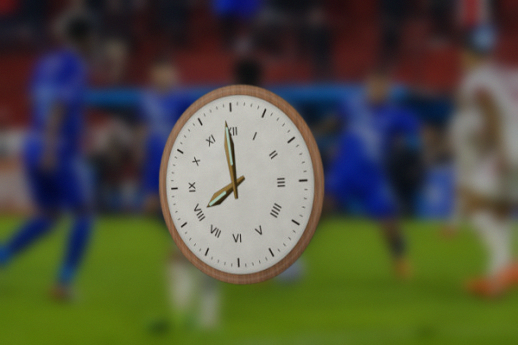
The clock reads 7,59
